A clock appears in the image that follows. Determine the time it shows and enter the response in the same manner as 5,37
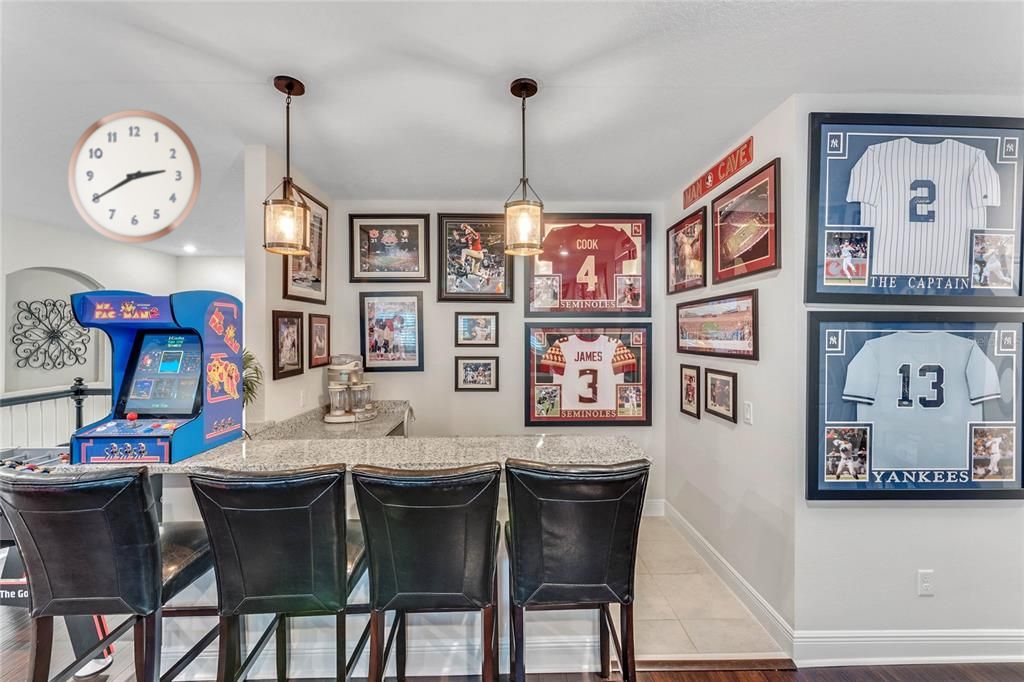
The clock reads 2,40
